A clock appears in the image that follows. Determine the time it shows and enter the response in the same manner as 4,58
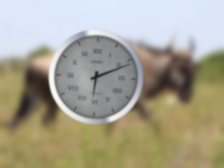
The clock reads 6,11
